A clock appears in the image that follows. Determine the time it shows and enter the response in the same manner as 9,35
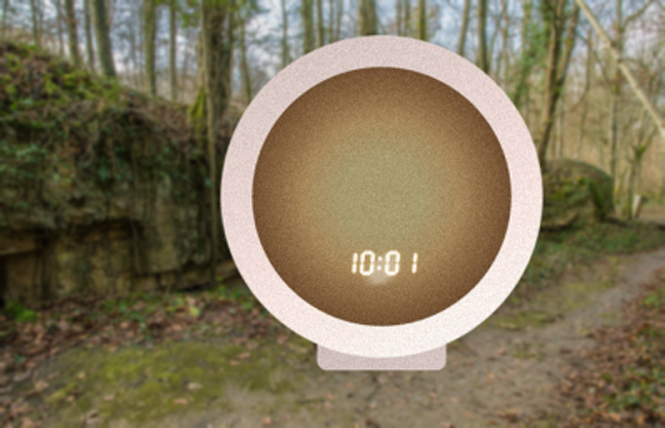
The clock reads 10,01
